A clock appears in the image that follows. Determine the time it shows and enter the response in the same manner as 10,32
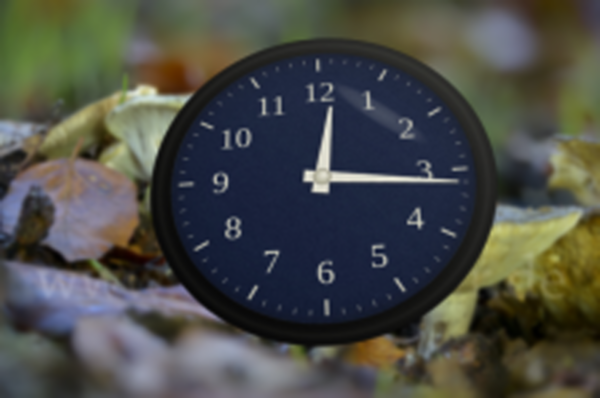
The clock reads 12,16
